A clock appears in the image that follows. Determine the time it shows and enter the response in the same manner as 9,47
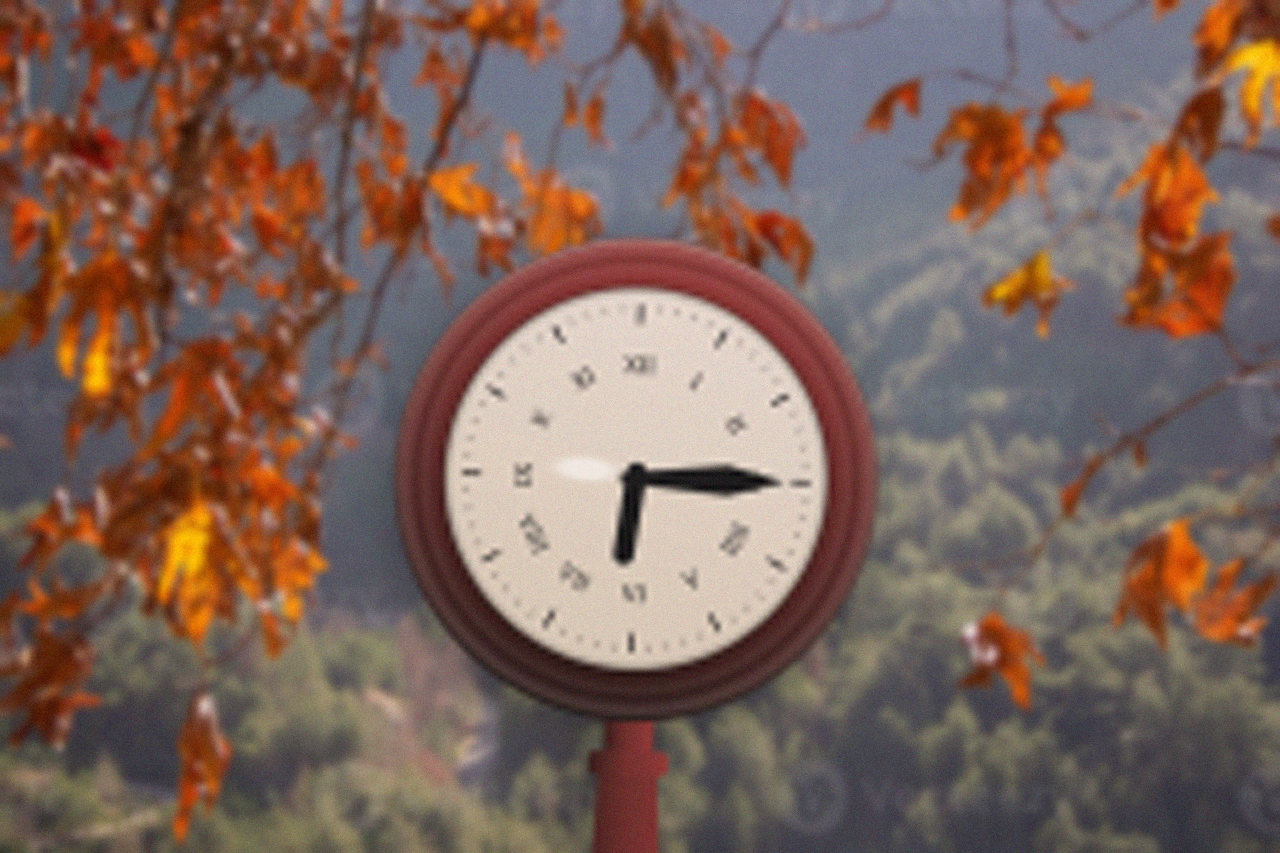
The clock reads 6,15
